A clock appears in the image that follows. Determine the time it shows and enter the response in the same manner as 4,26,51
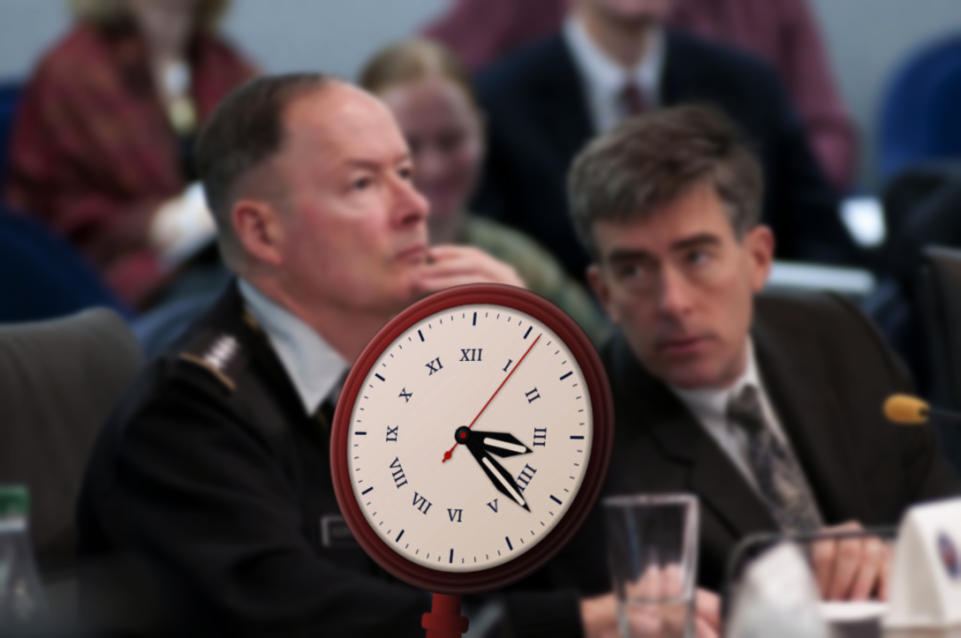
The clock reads 3,22,06
